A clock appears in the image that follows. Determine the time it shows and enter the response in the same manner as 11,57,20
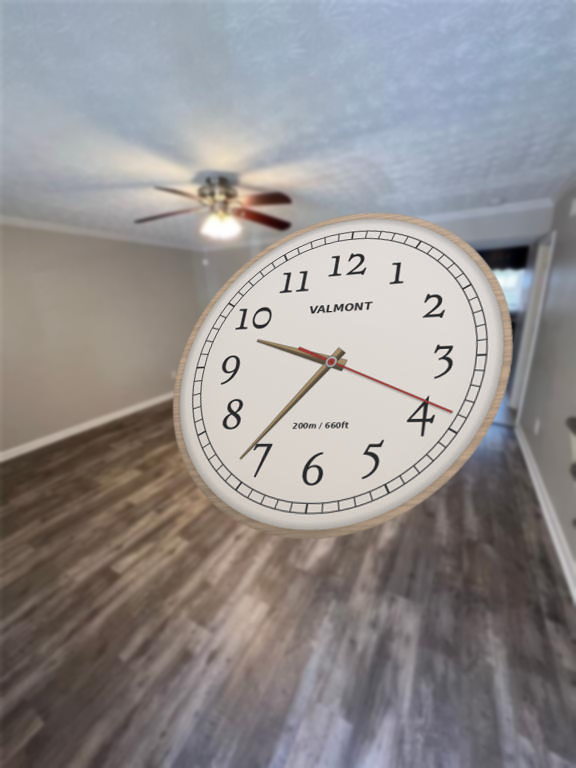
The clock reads 9,36,19
